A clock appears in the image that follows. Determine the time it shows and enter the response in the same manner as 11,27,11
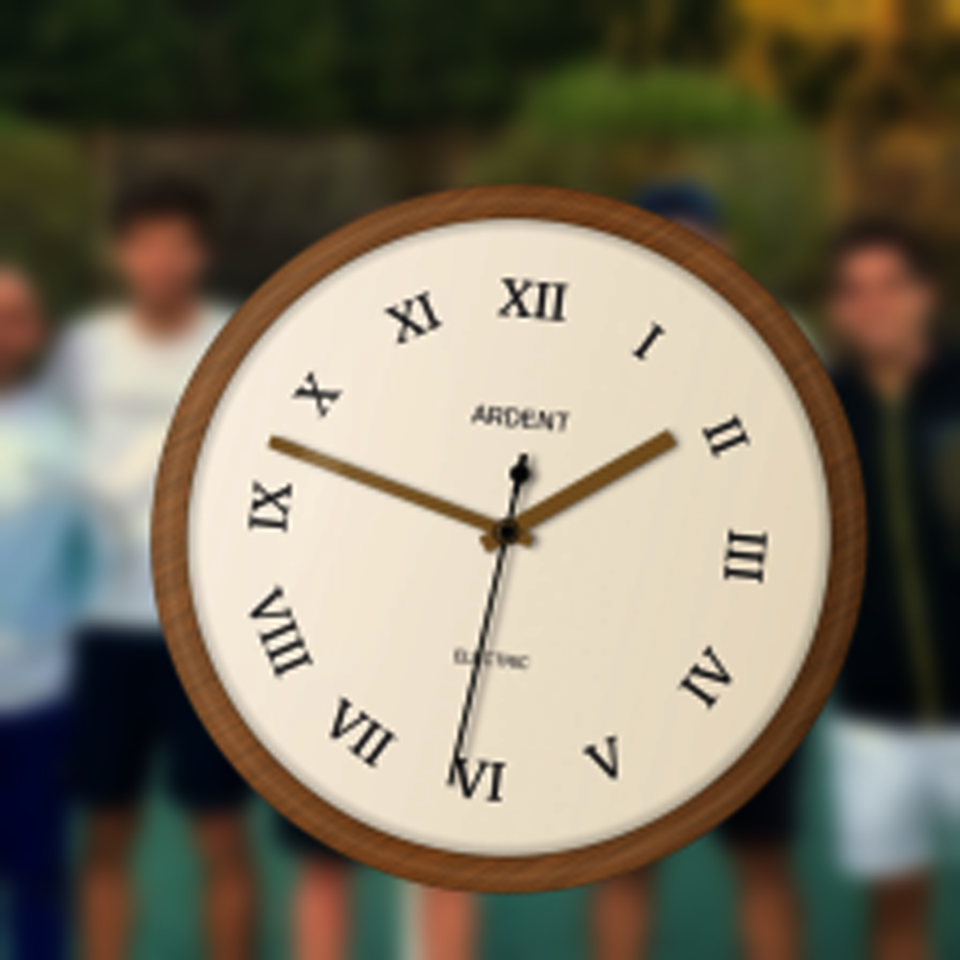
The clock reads 1,47,31
